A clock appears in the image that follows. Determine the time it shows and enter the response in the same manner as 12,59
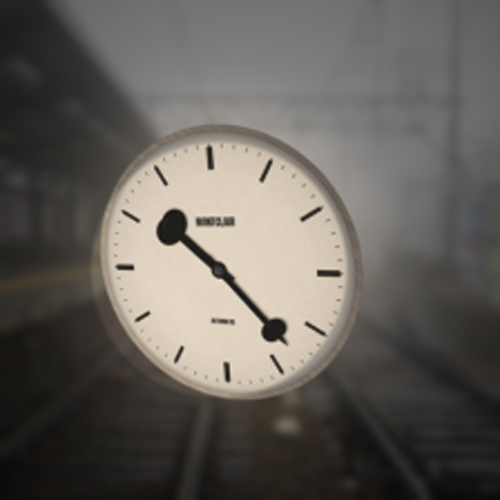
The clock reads 10,23
